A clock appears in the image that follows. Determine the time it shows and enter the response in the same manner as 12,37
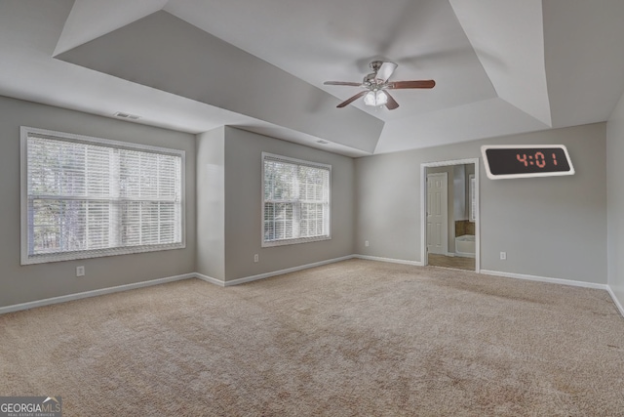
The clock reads 4,01
